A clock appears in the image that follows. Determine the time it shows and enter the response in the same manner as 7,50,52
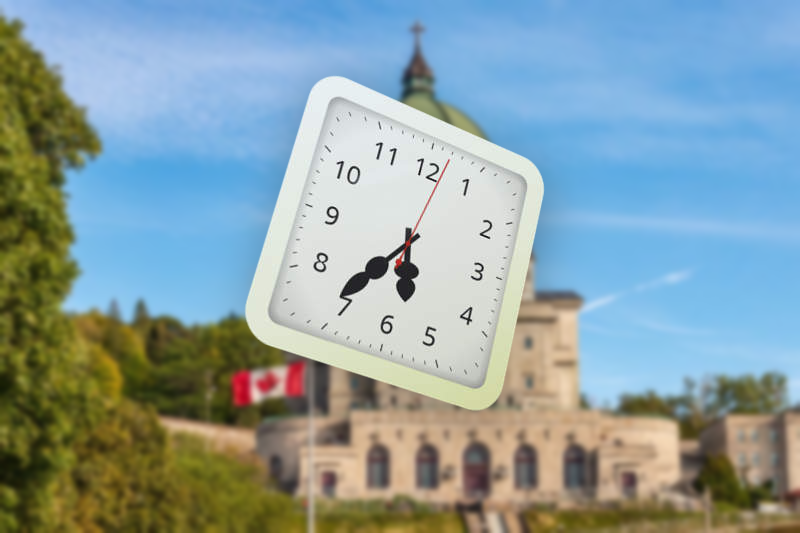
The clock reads 5,36,02
